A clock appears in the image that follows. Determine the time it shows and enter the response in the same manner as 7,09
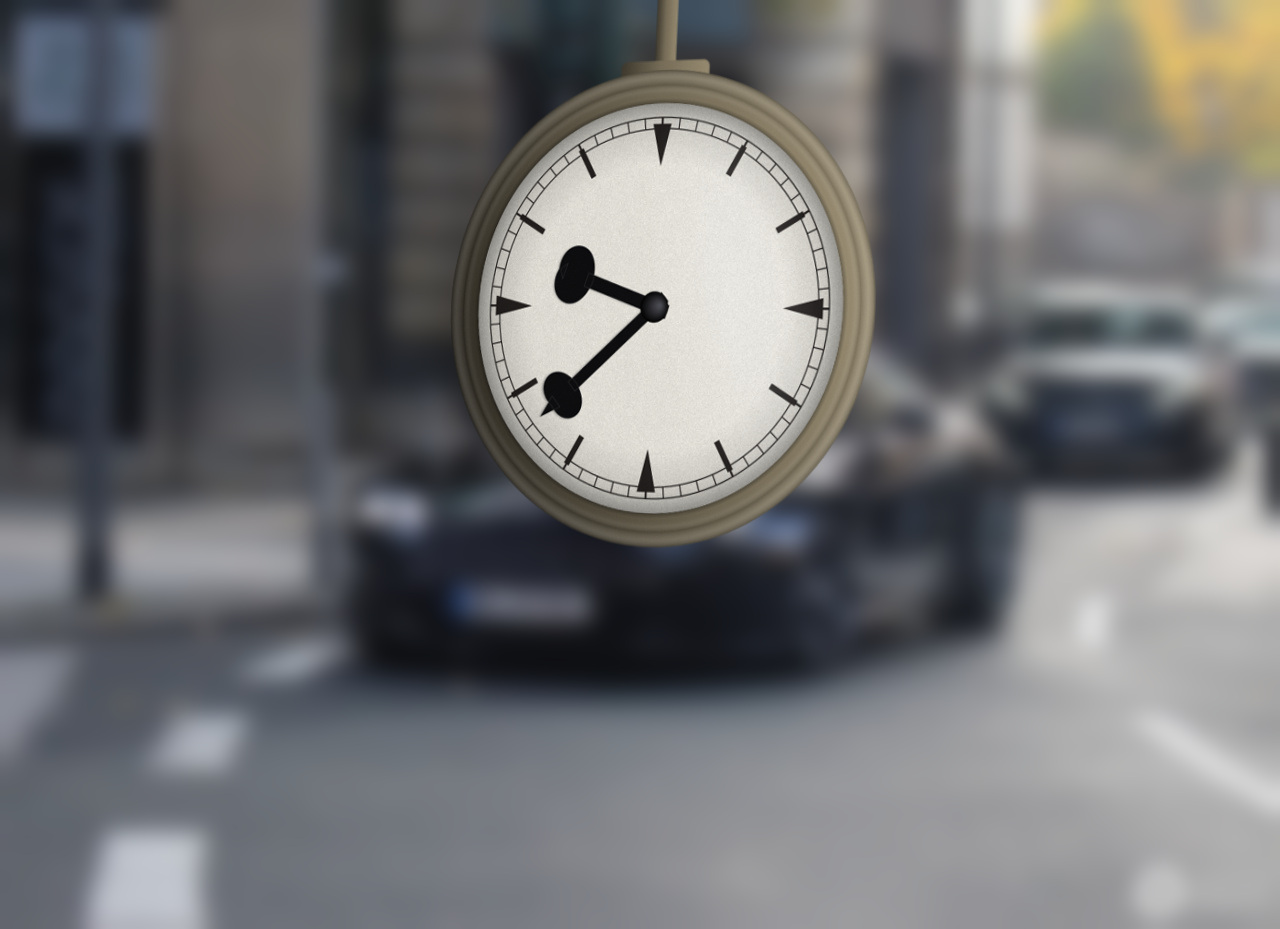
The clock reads 9,38
